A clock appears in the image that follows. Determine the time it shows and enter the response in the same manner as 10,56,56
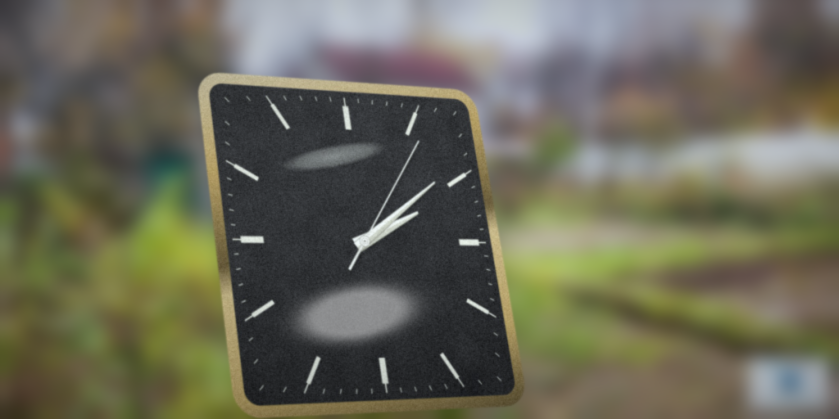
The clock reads 2,09,06
